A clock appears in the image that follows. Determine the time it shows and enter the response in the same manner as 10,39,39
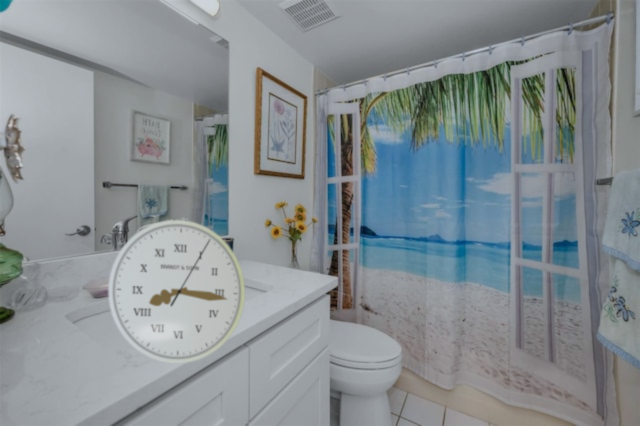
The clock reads 8,16,05
